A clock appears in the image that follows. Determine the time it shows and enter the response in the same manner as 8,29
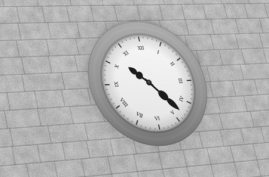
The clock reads 10,23
